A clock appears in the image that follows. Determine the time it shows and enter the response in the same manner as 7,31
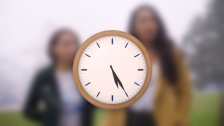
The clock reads 5,25
